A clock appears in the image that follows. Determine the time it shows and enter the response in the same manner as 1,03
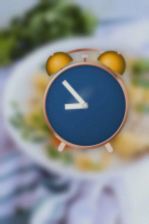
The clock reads 8,53
